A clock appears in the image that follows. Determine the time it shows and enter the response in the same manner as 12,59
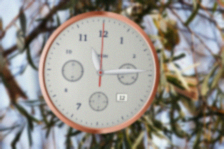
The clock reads 11,14
